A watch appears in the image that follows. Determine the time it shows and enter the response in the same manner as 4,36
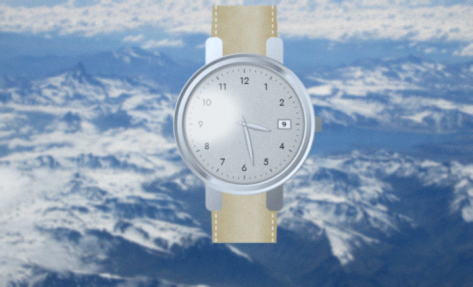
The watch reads 3,28
